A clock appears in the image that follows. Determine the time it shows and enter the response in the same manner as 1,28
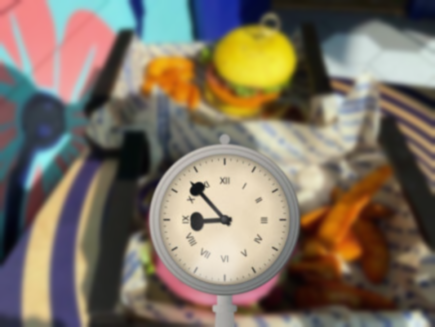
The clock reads 8,53
